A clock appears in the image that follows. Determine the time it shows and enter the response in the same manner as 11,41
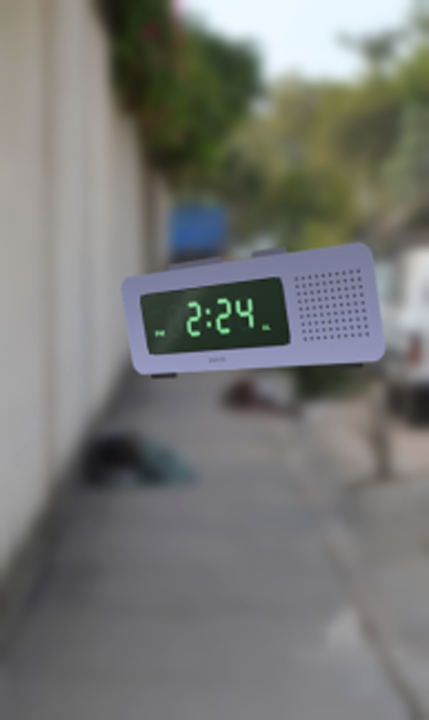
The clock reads 2,24
